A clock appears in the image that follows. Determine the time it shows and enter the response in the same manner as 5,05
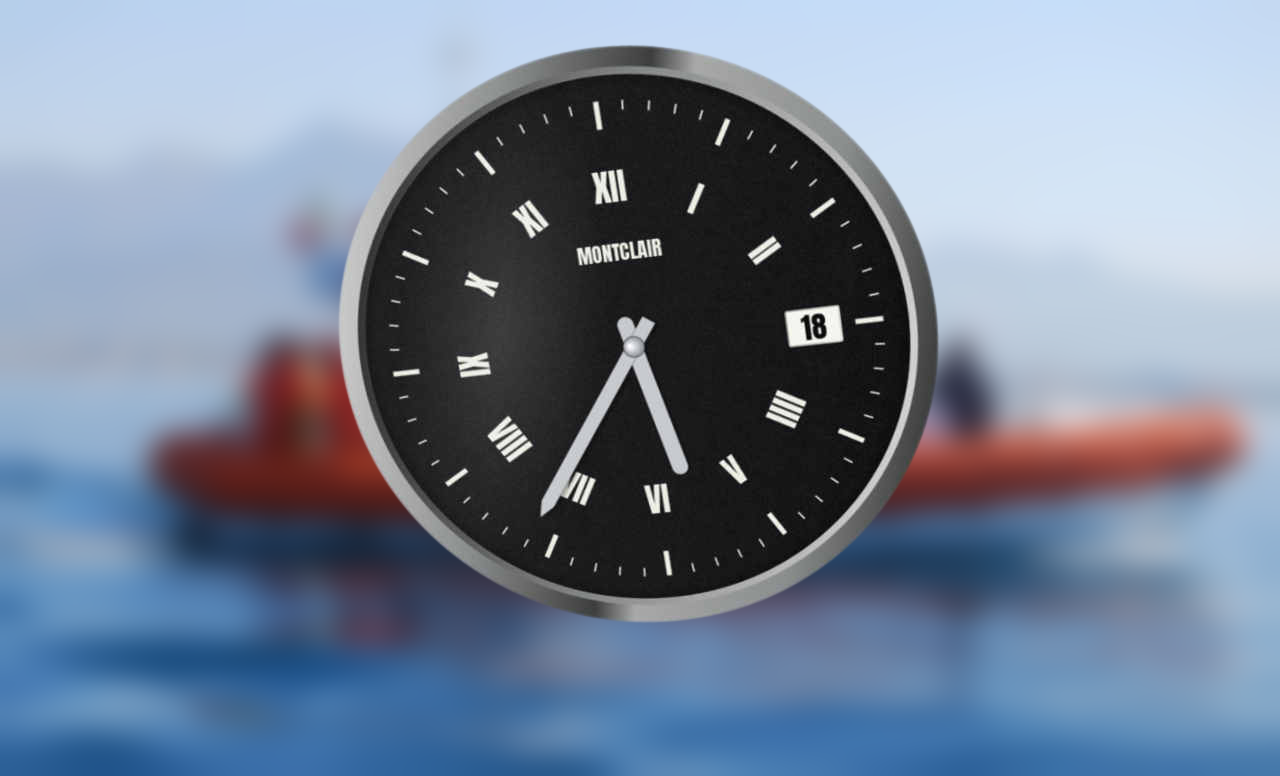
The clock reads 5,36
